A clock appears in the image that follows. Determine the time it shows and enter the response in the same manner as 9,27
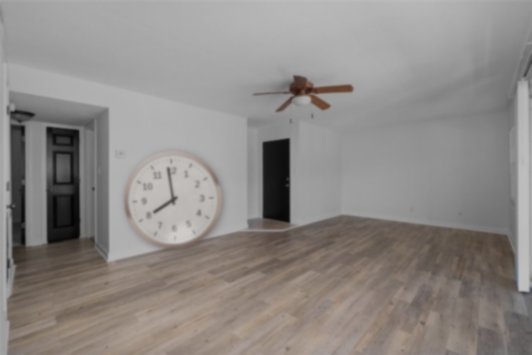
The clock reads 7,59
